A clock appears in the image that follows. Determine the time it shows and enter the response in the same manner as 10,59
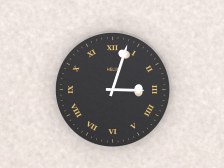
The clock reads 3,03
